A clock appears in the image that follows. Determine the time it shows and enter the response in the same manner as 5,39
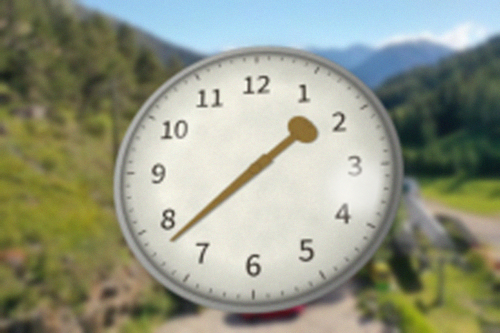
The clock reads 1,38
